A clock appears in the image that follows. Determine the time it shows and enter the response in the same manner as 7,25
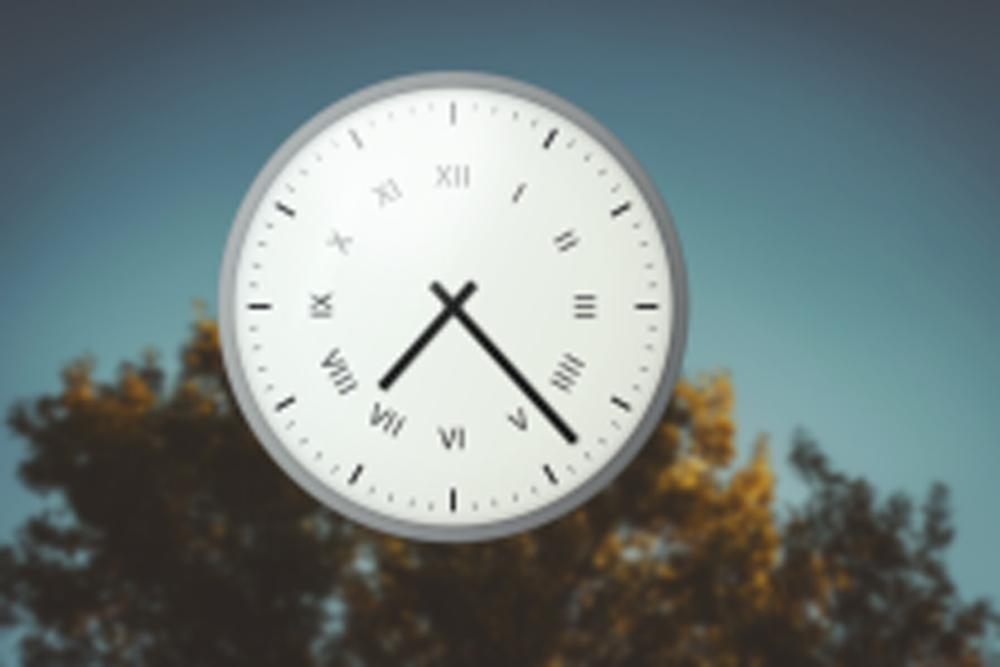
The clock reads 7,23
